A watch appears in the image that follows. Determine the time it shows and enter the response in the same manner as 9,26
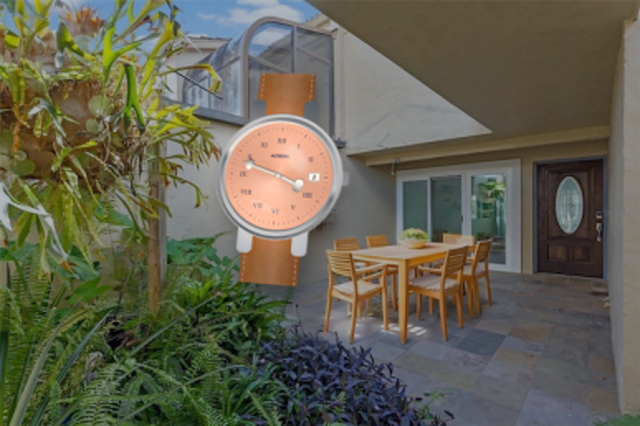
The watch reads 3,48
